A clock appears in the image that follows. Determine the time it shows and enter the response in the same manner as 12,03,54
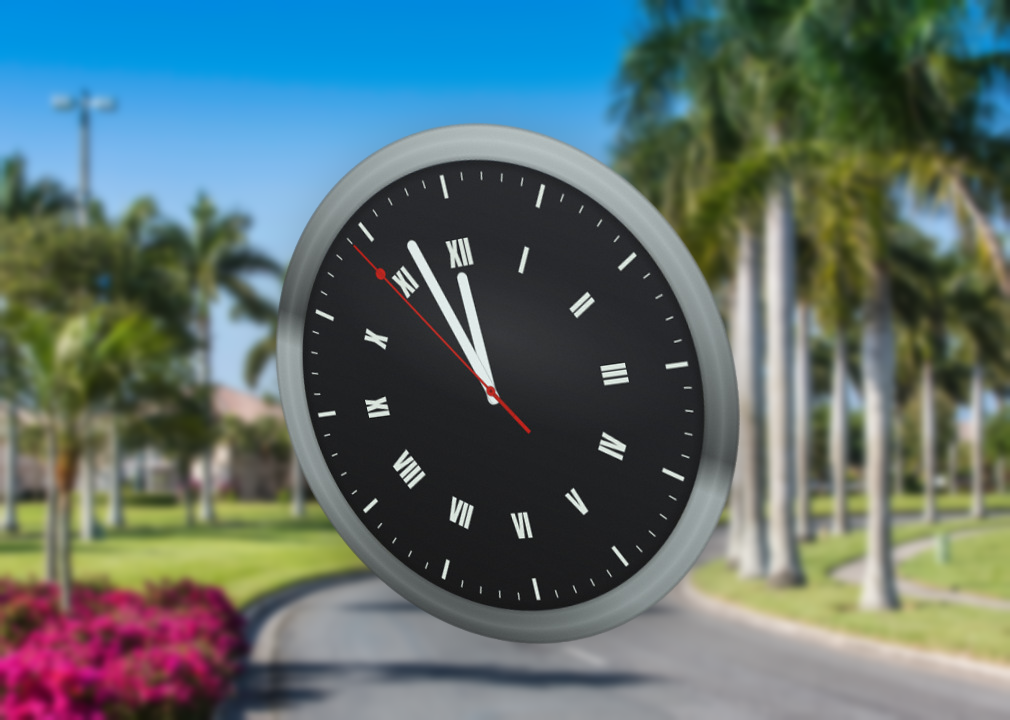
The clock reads 11,56,54
